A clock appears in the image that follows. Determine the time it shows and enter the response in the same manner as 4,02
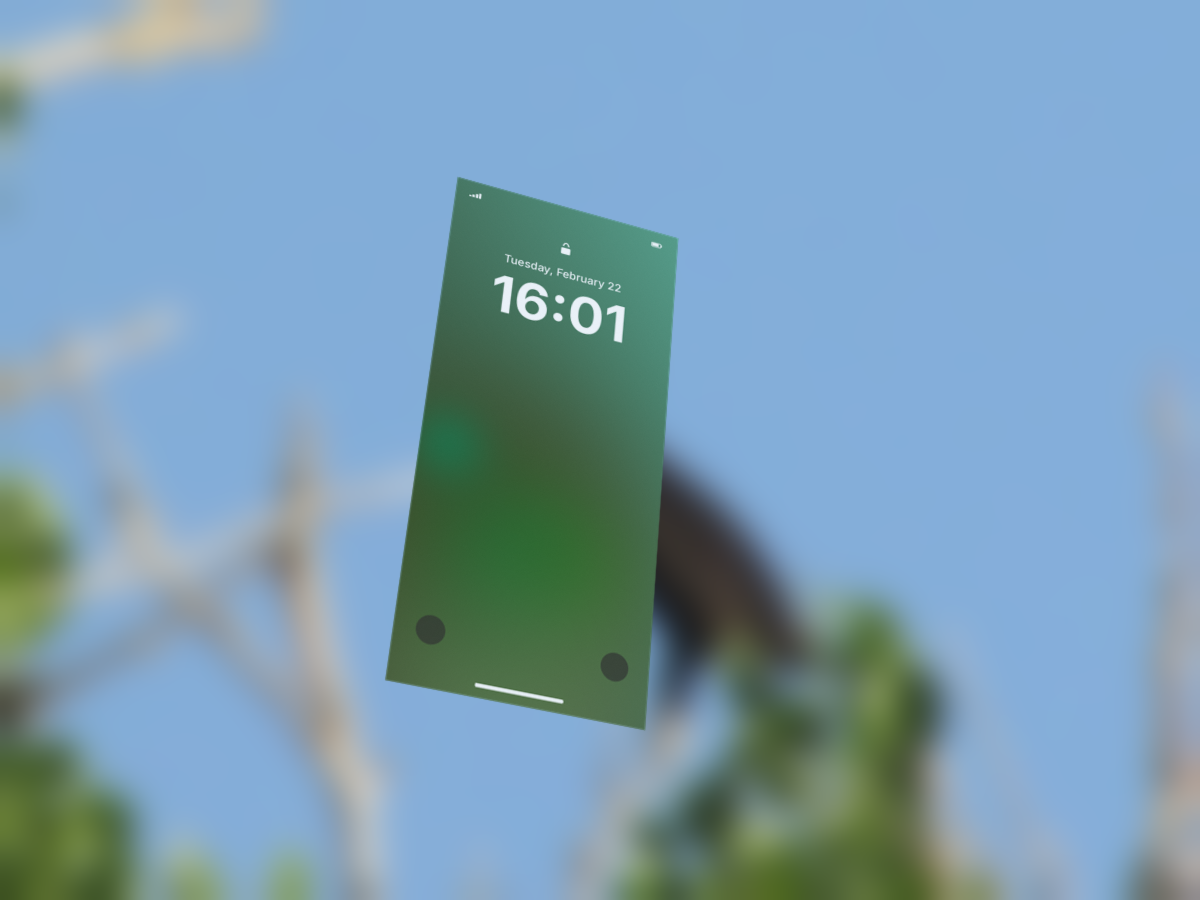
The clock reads 16,01
